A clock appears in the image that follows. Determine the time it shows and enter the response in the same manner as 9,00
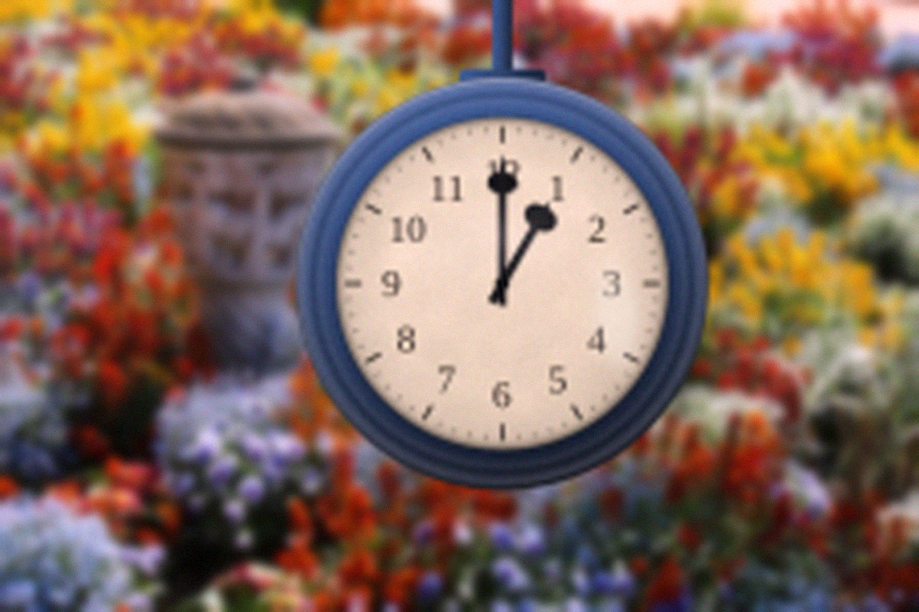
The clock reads 1,00
